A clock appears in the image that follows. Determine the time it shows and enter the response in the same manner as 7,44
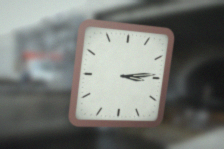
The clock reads 3,14
